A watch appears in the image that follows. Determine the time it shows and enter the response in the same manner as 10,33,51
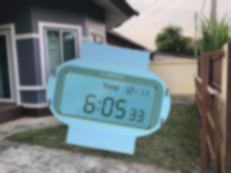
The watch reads 6,05,33
